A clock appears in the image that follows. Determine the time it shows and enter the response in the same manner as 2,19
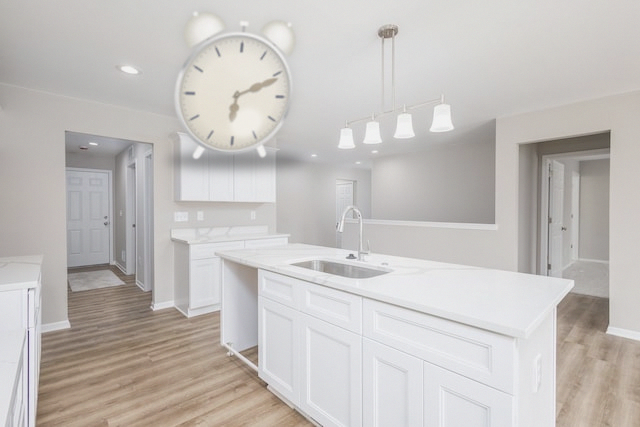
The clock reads 6,11
